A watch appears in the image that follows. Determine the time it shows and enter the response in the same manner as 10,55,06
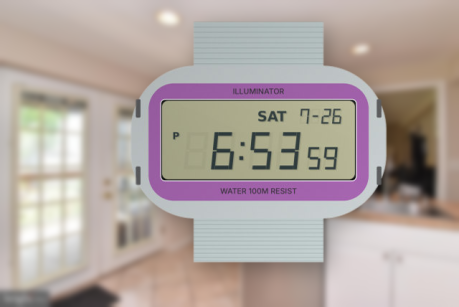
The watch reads 6,53,59
